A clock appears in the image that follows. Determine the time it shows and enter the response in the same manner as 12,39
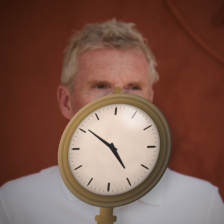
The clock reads 4,51
